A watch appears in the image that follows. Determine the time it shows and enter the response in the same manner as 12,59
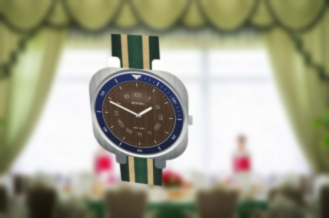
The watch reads 1,49
